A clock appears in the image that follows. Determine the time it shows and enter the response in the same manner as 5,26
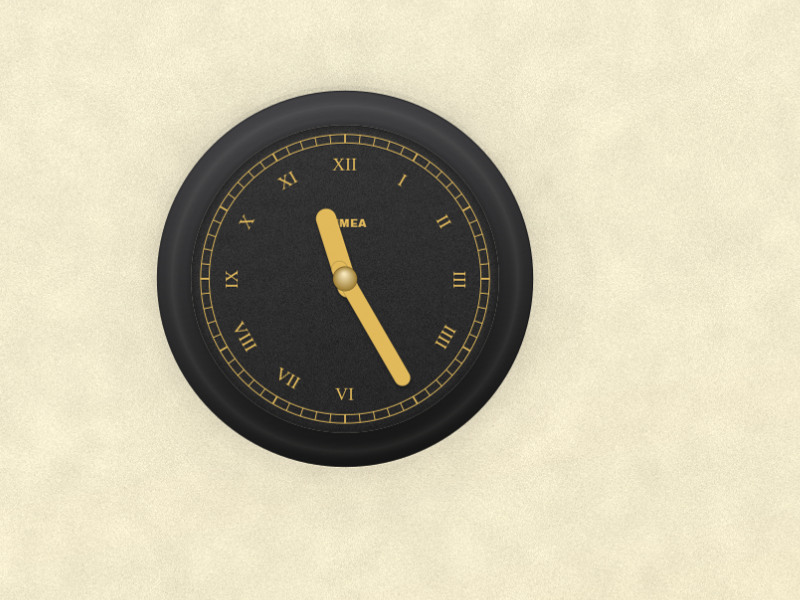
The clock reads 11,25
